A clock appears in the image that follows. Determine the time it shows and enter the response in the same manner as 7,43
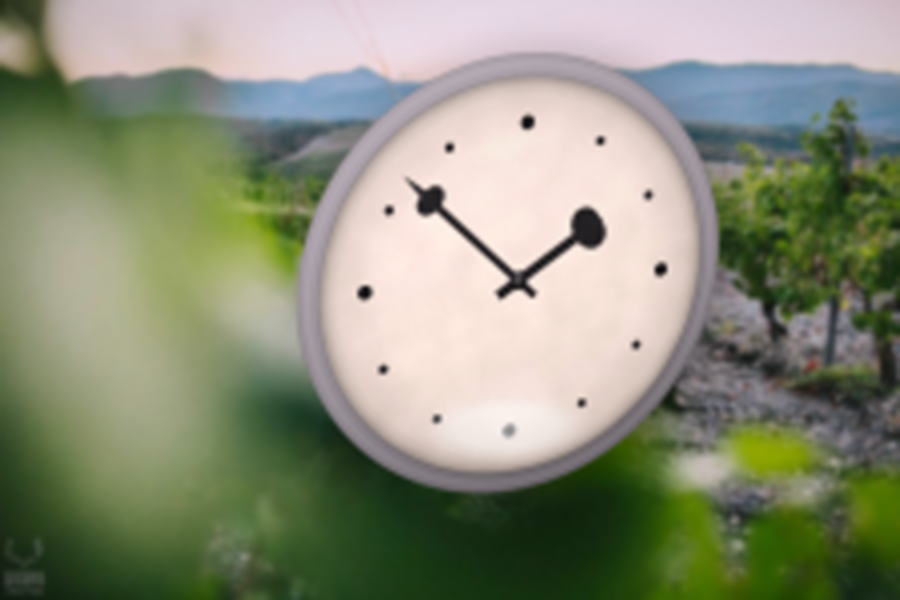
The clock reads 1,52
